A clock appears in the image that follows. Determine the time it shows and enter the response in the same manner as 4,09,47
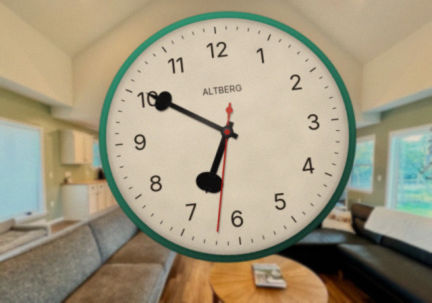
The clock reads 6,50,32
